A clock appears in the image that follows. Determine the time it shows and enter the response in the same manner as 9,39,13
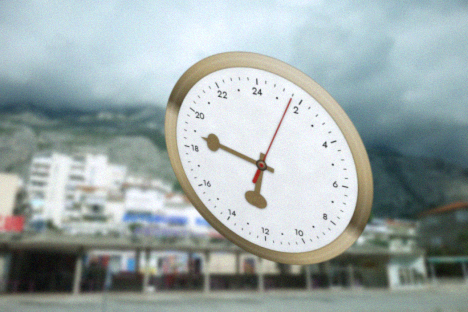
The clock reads 12,47,04
